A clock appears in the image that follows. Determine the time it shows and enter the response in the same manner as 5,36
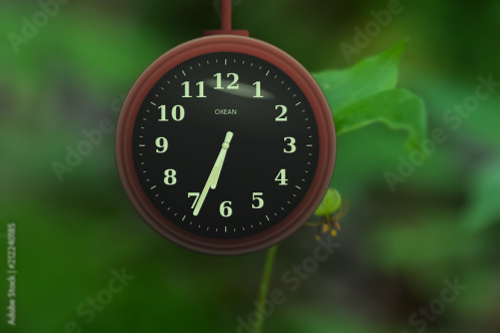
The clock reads 6,34
